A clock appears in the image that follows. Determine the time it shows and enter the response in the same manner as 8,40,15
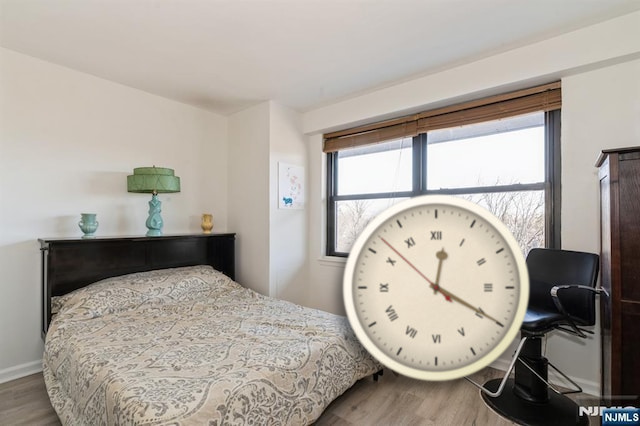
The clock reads 12,19,52
